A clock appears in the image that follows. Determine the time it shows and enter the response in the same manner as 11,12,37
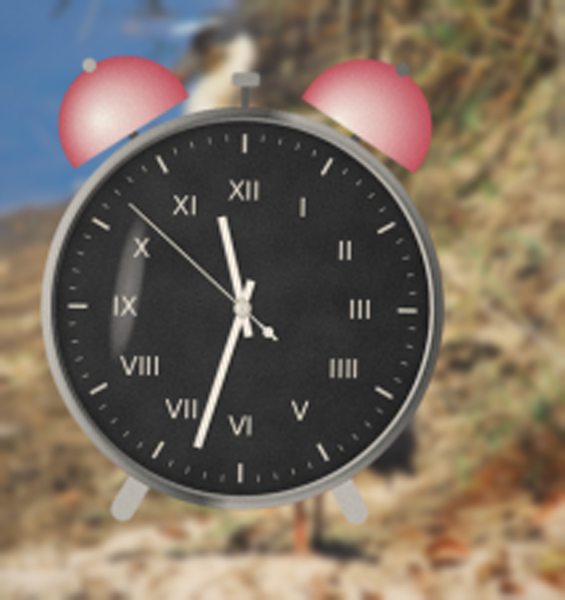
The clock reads 11,32,52
